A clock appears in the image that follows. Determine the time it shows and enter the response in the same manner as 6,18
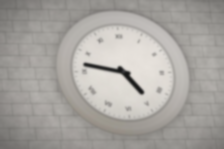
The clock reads 4,47
